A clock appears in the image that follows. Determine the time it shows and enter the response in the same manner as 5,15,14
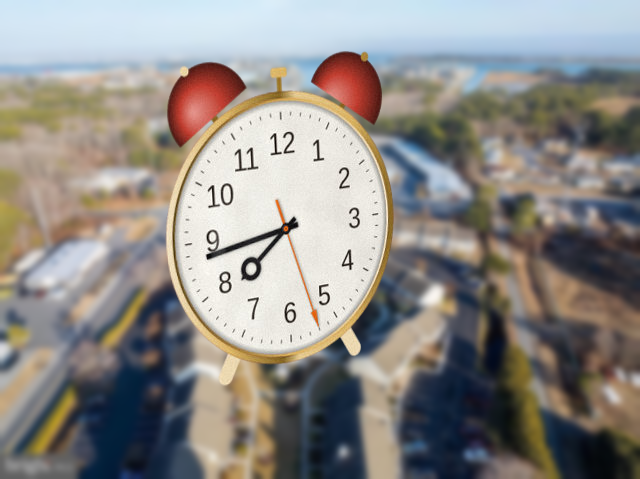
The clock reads 7,43,27
